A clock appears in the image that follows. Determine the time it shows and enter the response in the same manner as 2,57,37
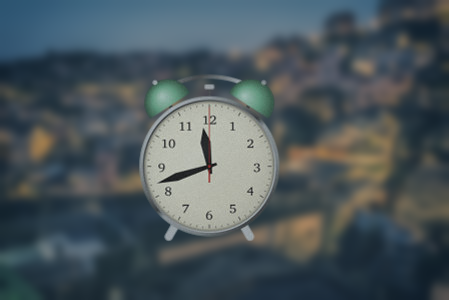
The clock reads 11,42,00
